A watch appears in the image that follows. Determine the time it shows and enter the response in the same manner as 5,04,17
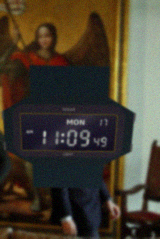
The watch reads 11,09,49
